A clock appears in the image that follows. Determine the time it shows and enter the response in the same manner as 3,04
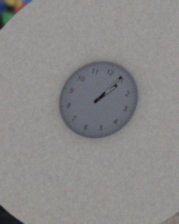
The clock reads 1,04
